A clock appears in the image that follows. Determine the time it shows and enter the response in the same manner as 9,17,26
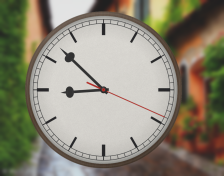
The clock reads 8,52,19
